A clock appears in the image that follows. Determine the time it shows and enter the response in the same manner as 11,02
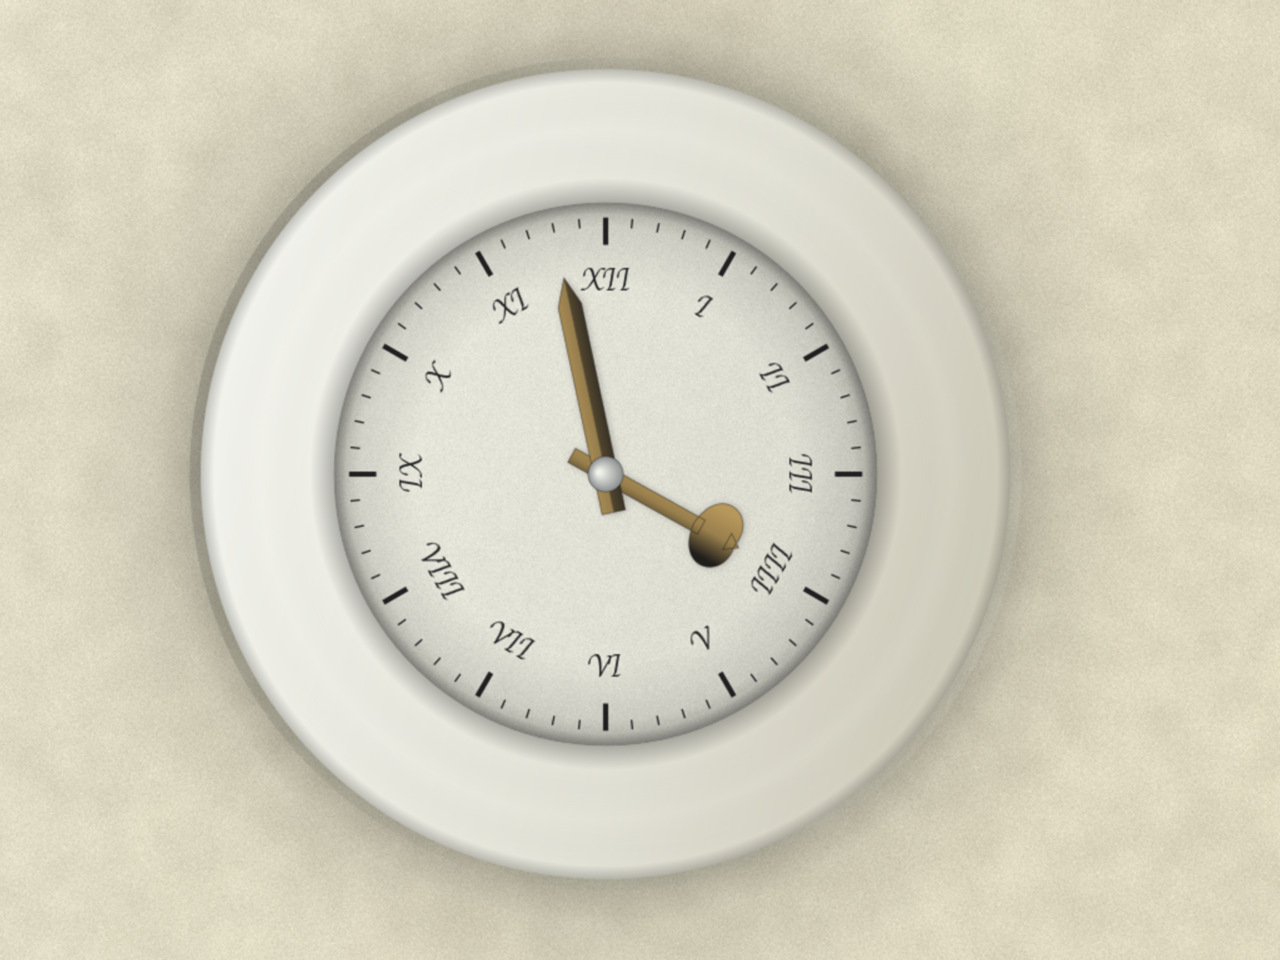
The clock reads 3,58
